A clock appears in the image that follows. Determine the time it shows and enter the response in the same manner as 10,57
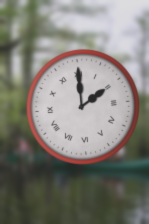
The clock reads 2,00
